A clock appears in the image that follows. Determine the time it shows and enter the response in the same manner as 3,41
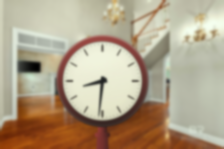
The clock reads 8,31
